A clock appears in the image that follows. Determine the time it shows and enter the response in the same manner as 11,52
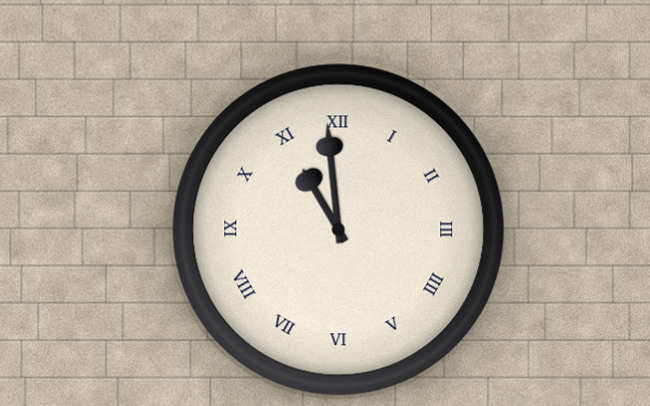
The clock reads 10,59
